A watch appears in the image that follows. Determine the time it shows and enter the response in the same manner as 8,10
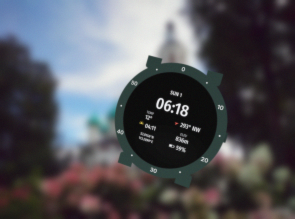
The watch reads 6,18
